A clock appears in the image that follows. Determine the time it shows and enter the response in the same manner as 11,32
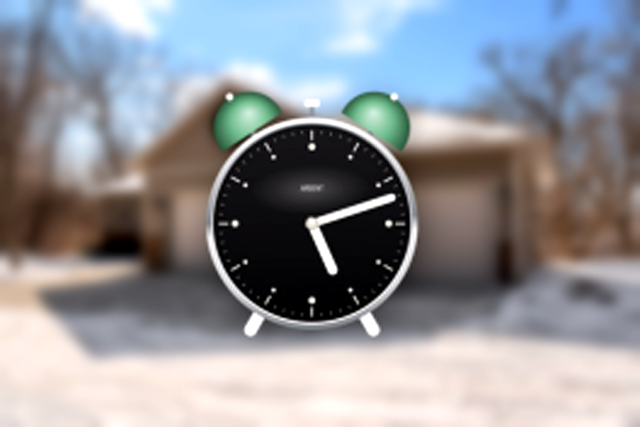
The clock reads 5,12
